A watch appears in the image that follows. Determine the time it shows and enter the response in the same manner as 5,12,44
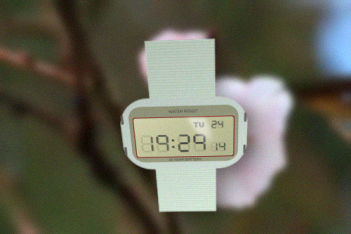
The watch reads 19,29,14
